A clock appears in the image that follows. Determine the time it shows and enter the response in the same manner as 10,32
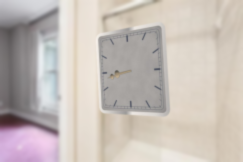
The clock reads 8,43
